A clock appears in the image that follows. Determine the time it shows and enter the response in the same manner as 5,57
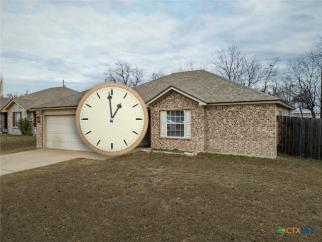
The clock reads 12,59
